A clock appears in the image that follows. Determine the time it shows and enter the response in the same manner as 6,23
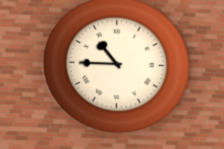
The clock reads 10,45
